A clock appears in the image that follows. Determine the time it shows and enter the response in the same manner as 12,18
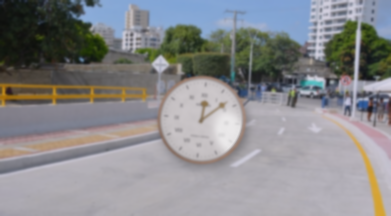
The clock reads 12,08
